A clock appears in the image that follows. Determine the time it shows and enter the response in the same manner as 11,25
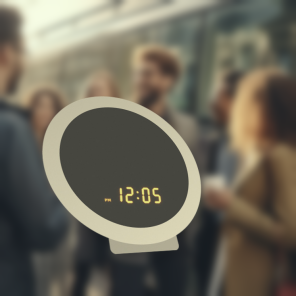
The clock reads 12,05
